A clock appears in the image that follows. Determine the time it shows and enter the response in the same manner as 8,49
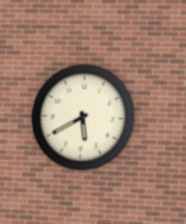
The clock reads 5,40
